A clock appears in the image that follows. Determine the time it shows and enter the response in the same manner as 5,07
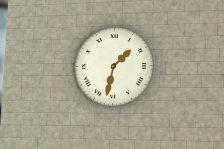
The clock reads 1,32
